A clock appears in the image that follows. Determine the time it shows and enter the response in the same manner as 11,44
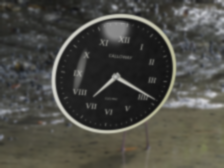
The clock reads 7,19
